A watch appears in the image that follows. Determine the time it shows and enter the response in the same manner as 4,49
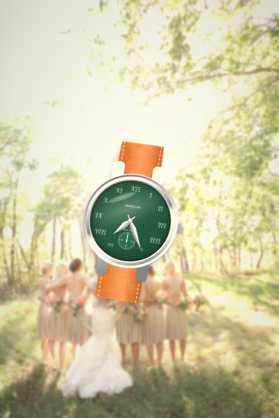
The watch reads 7,25
